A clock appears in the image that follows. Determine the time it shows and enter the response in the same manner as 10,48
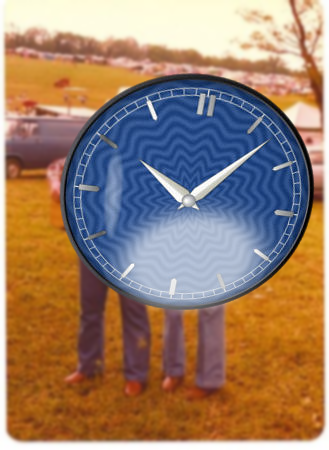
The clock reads 10,07
